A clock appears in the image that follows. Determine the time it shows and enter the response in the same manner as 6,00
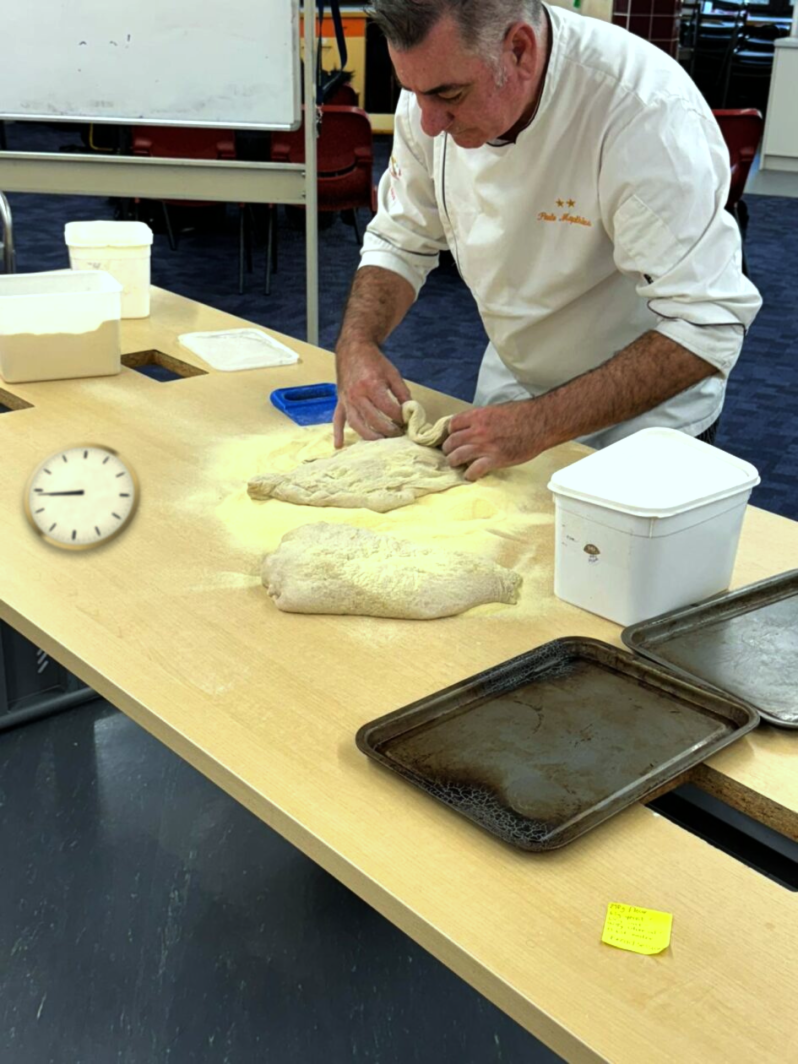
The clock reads 8,44
